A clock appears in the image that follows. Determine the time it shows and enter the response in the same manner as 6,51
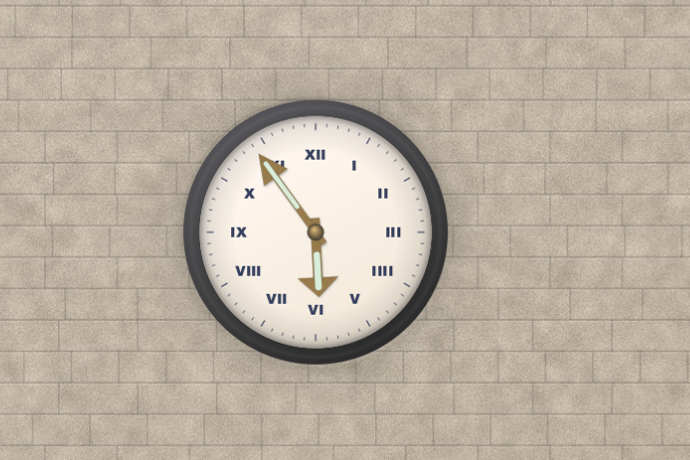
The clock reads 5,54
